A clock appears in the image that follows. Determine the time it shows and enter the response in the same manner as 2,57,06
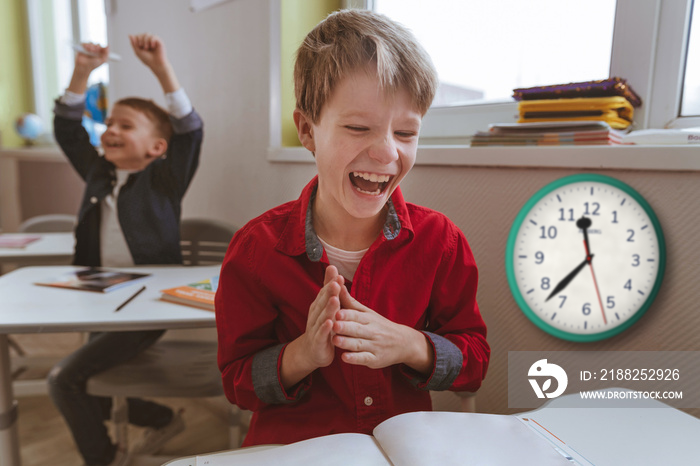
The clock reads 11,37,27
